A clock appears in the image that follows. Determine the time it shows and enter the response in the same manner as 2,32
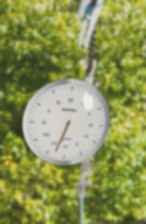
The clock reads 6,33
